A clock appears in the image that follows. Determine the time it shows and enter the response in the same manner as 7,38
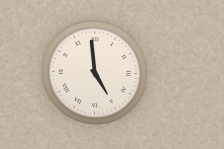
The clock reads 4,59
